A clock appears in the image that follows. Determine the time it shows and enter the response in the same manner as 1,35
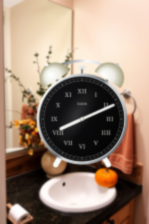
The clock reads 8,11
